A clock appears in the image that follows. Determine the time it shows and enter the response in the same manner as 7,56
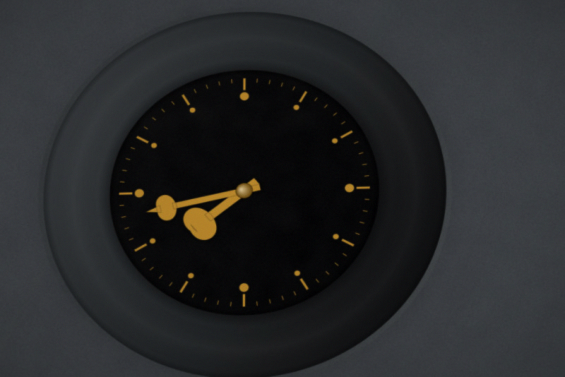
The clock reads 7,43
